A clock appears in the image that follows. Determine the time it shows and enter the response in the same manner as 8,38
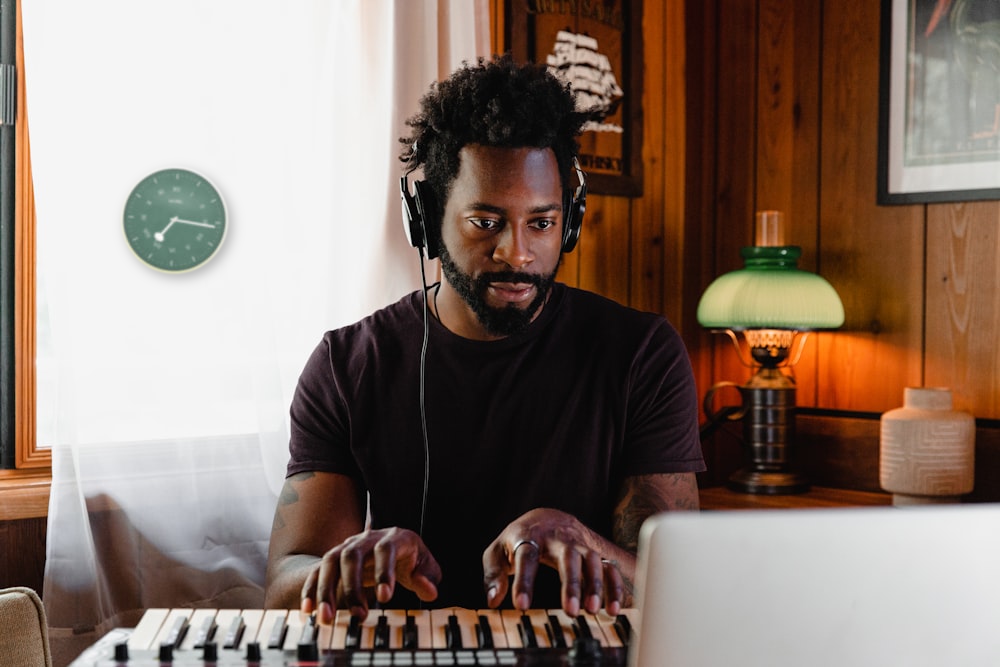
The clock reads 7,16
